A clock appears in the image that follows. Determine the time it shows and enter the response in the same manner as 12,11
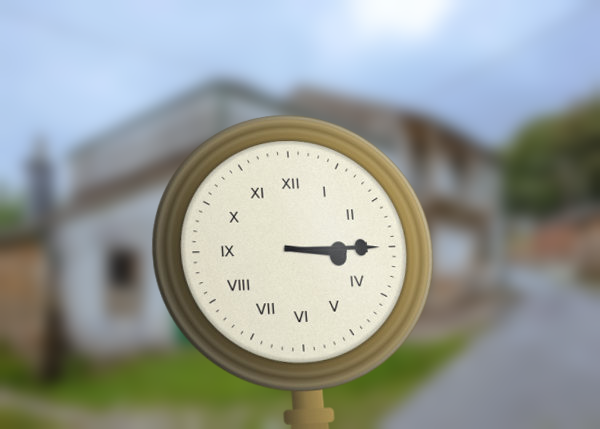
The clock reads 3,15
